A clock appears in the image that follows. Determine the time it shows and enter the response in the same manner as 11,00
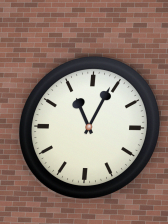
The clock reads 11,04
